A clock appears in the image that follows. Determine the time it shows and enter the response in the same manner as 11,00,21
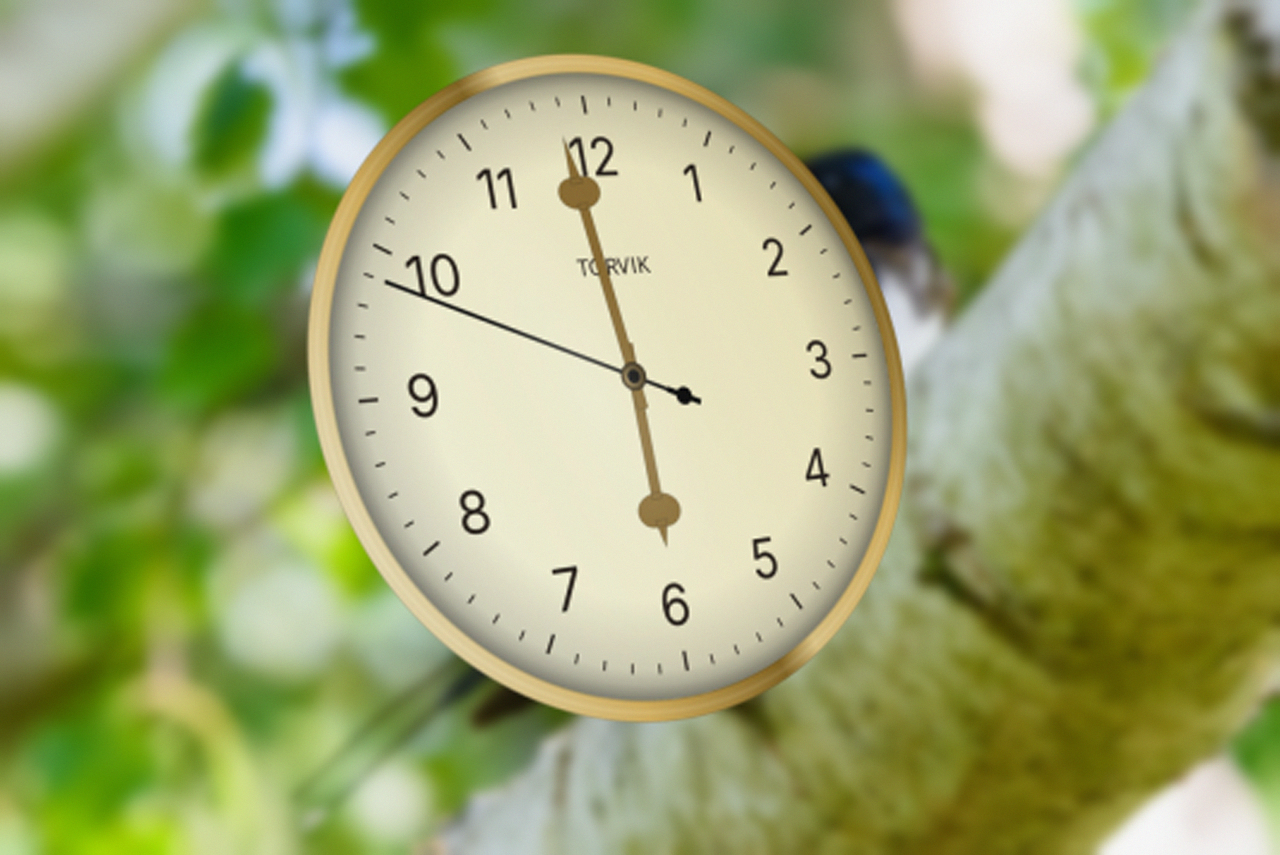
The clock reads 5,58,49
